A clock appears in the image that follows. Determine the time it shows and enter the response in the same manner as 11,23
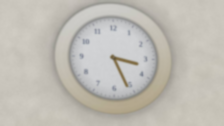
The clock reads 3,26
